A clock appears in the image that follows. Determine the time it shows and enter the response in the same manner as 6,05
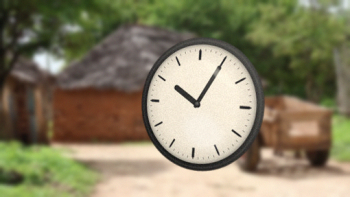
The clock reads 10,05
